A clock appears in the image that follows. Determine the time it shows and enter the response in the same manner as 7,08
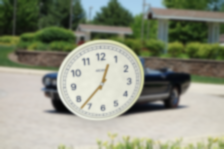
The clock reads 12,37
